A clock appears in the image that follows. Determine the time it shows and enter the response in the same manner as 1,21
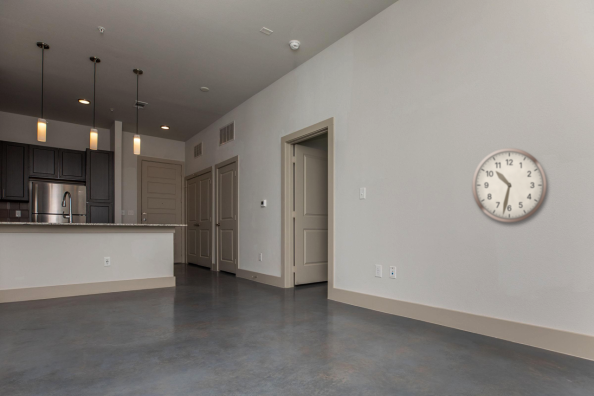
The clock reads 10,32
